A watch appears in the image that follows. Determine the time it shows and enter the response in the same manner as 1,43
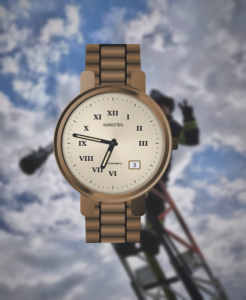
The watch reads 6,47
